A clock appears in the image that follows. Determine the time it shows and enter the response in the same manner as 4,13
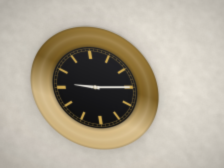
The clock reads 9,15
